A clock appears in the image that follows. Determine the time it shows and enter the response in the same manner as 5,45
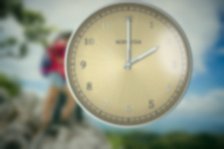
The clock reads 2,00
